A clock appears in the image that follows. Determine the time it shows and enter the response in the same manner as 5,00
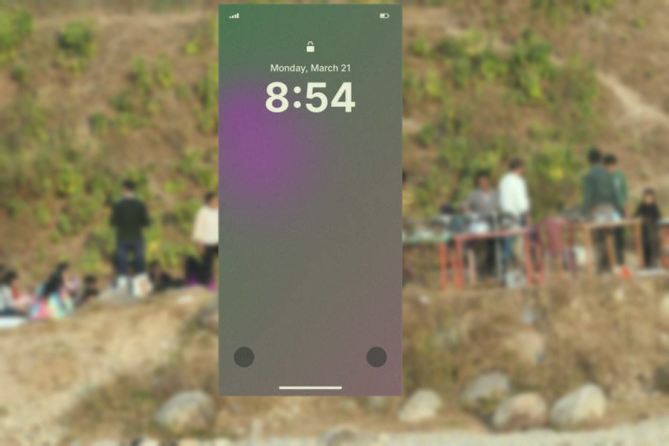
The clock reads 8,54
